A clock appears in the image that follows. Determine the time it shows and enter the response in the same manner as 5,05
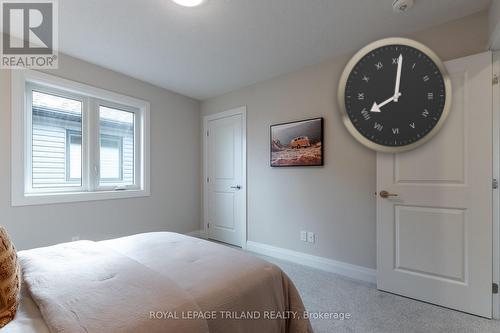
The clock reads 8,01
